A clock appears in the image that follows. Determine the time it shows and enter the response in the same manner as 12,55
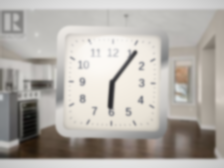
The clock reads 6,06
